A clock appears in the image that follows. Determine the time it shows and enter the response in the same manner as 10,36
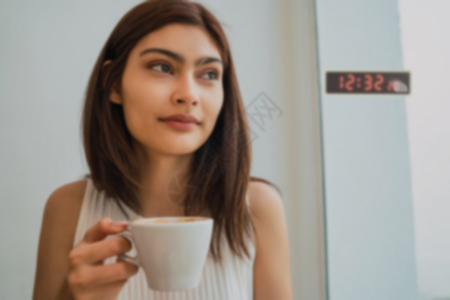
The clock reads 12,32
